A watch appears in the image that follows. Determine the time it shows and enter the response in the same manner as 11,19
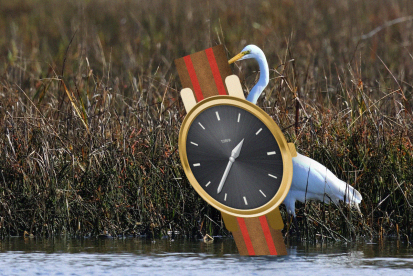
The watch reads 1,37
